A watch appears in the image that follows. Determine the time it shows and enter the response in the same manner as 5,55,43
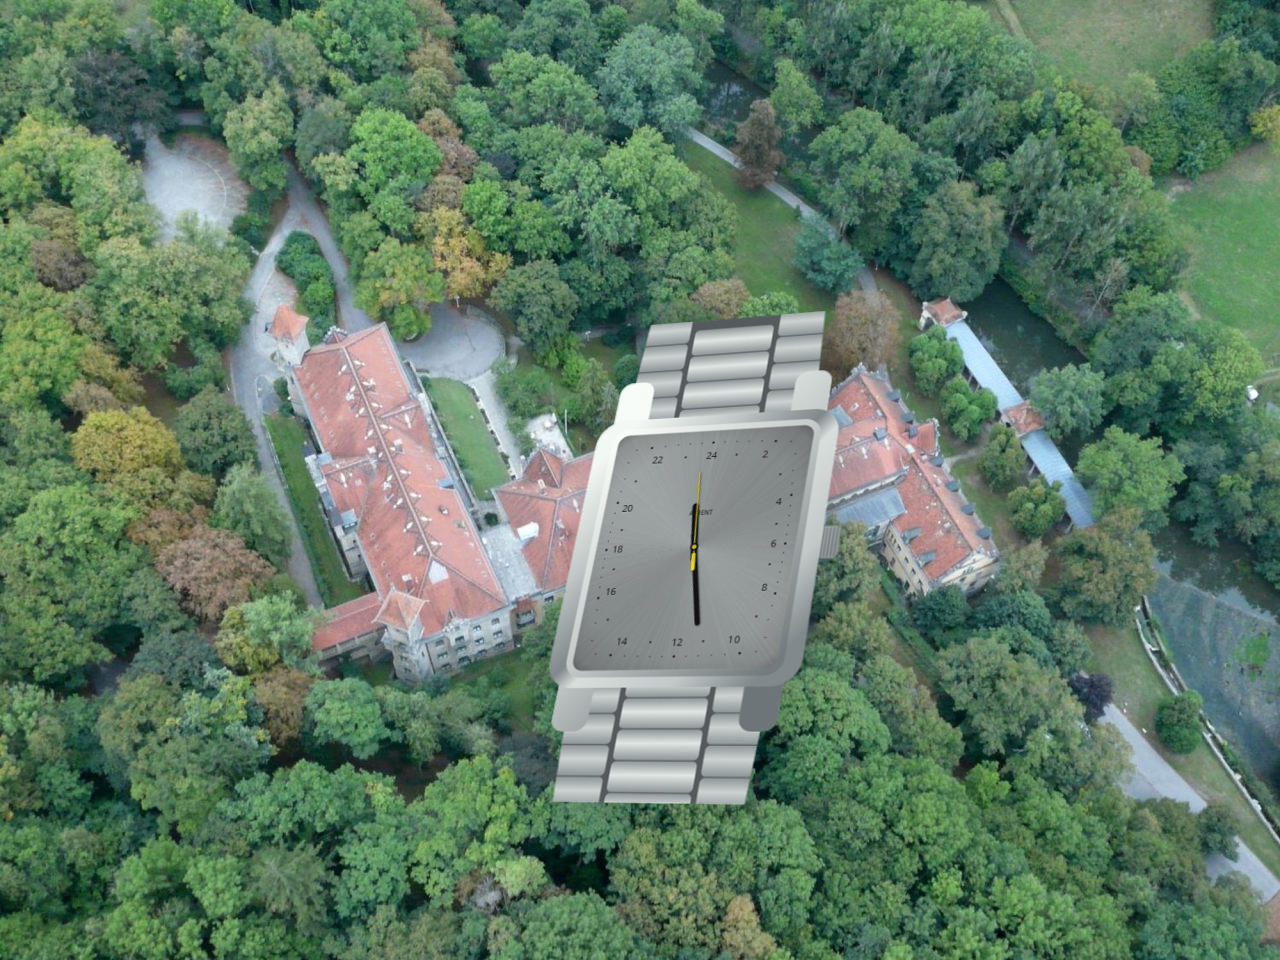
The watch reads 23,27,59
